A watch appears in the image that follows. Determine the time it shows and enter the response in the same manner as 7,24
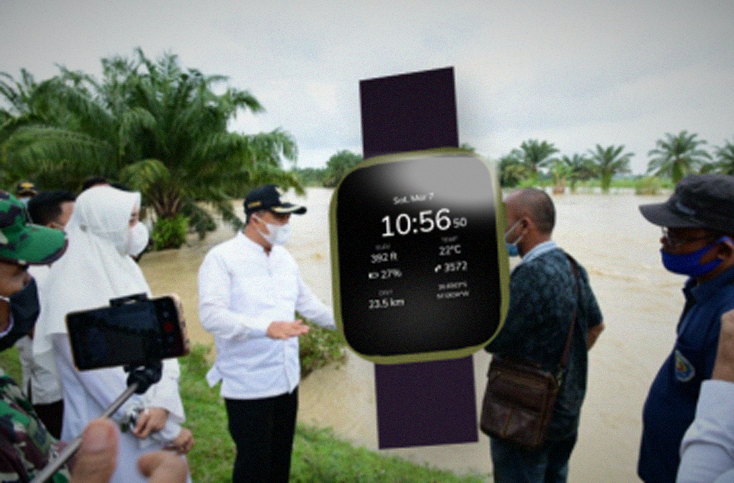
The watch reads 10,56
